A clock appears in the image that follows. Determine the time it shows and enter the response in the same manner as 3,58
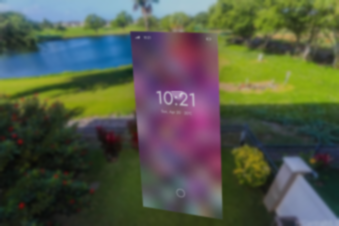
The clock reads 10,21
